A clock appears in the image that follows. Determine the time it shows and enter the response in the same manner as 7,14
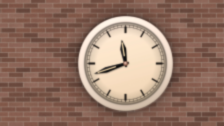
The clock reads 11,42
